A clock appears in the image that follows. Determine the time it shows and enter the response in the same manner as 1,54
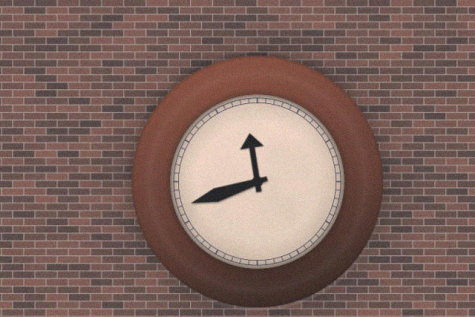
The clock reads 11,42
